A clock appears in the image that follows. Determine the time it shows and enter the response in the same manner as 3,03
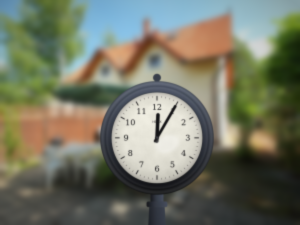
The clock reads 12,05
